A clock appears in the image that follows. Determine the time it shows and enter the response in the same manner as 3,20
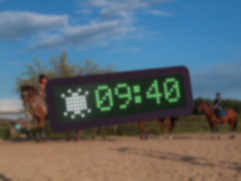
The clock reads 9,40
